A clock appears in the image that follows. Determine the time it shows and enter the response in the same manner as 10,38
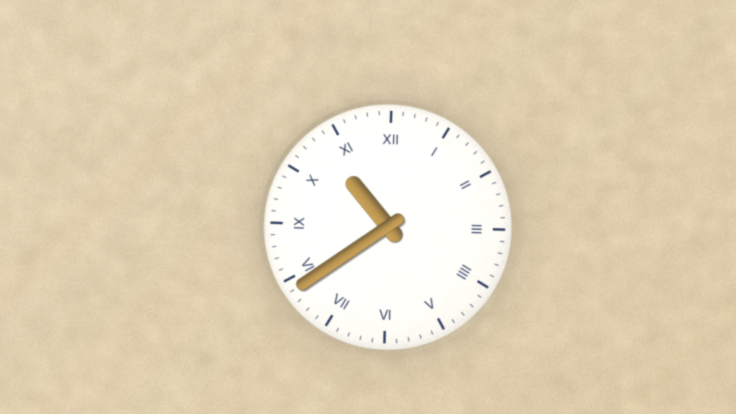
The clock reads 10,39
